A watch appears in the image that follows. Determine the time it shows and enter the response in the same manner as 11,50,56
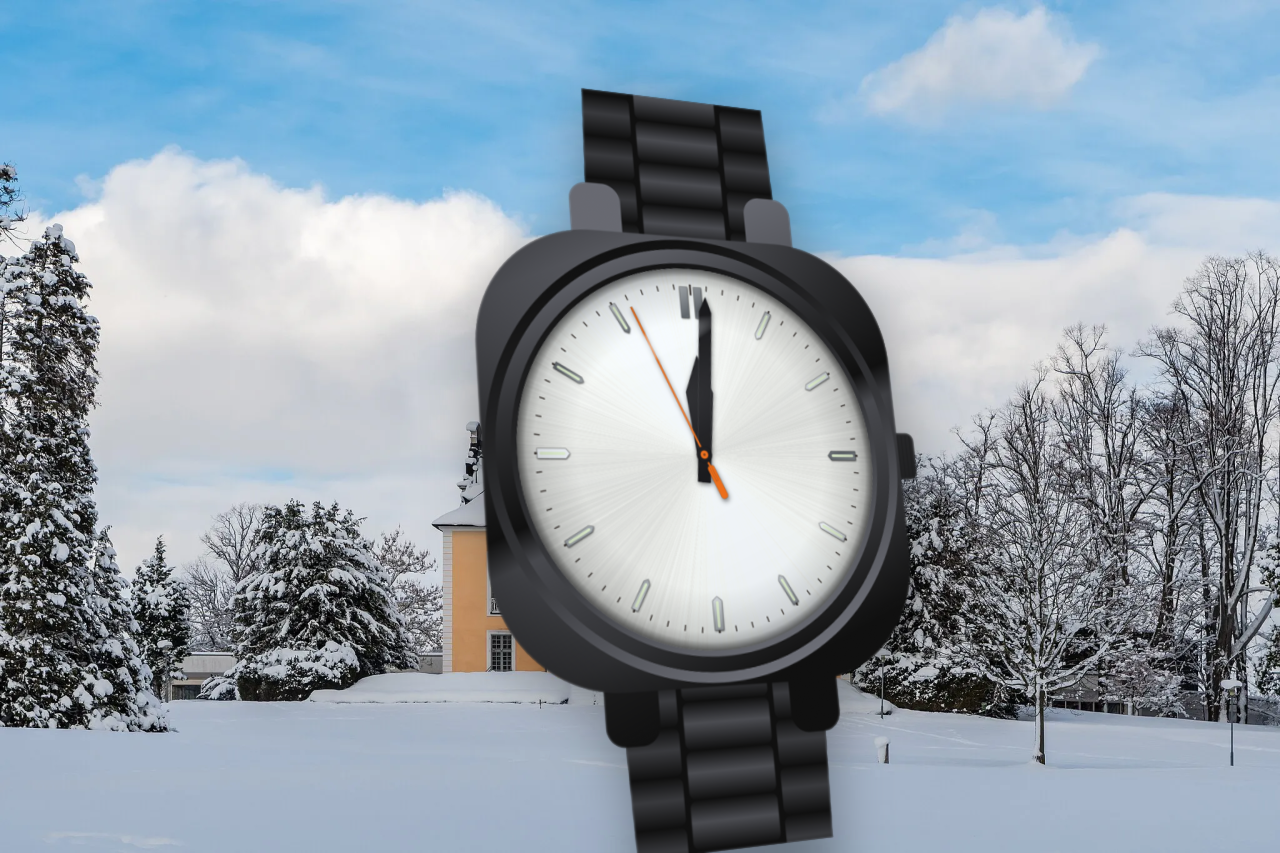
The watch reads 12,00,56
